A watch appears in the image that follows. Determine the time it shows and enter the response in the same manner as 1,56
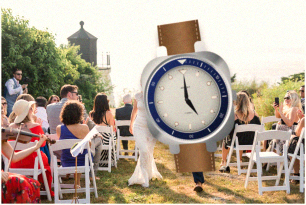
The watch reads 5,00
